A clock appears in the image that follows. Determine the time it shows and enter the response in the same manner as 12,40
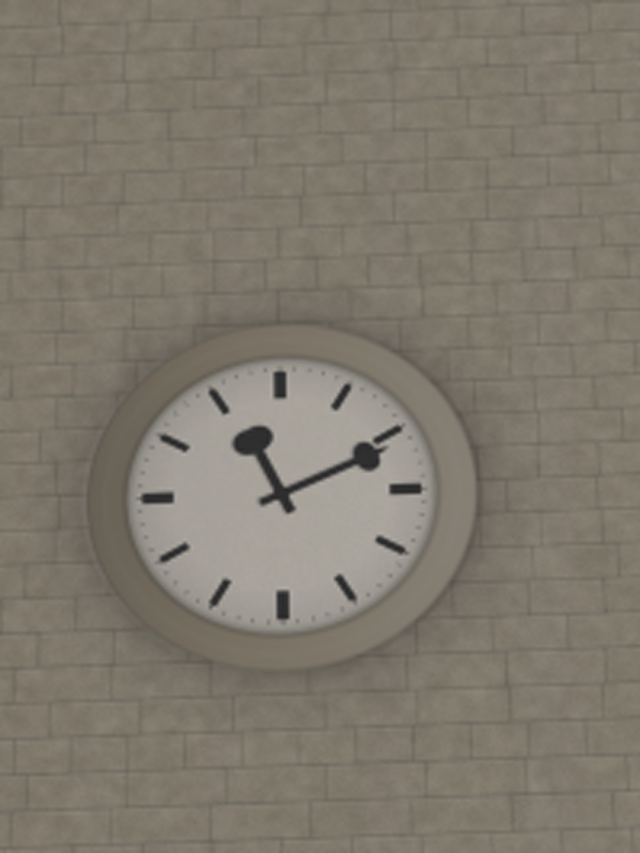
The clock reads 11,11
